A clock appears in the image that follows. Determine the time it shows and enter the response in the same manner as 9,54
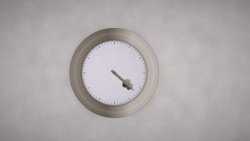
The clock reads 4,22
